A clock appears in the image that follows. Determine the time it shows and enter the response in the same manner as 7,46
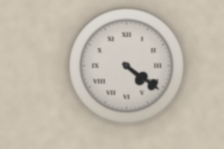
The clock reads 4,21
